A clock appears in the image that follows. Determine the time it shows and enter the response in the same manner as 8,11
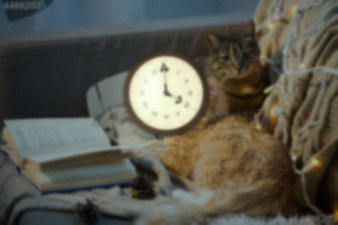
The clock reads 3,59
